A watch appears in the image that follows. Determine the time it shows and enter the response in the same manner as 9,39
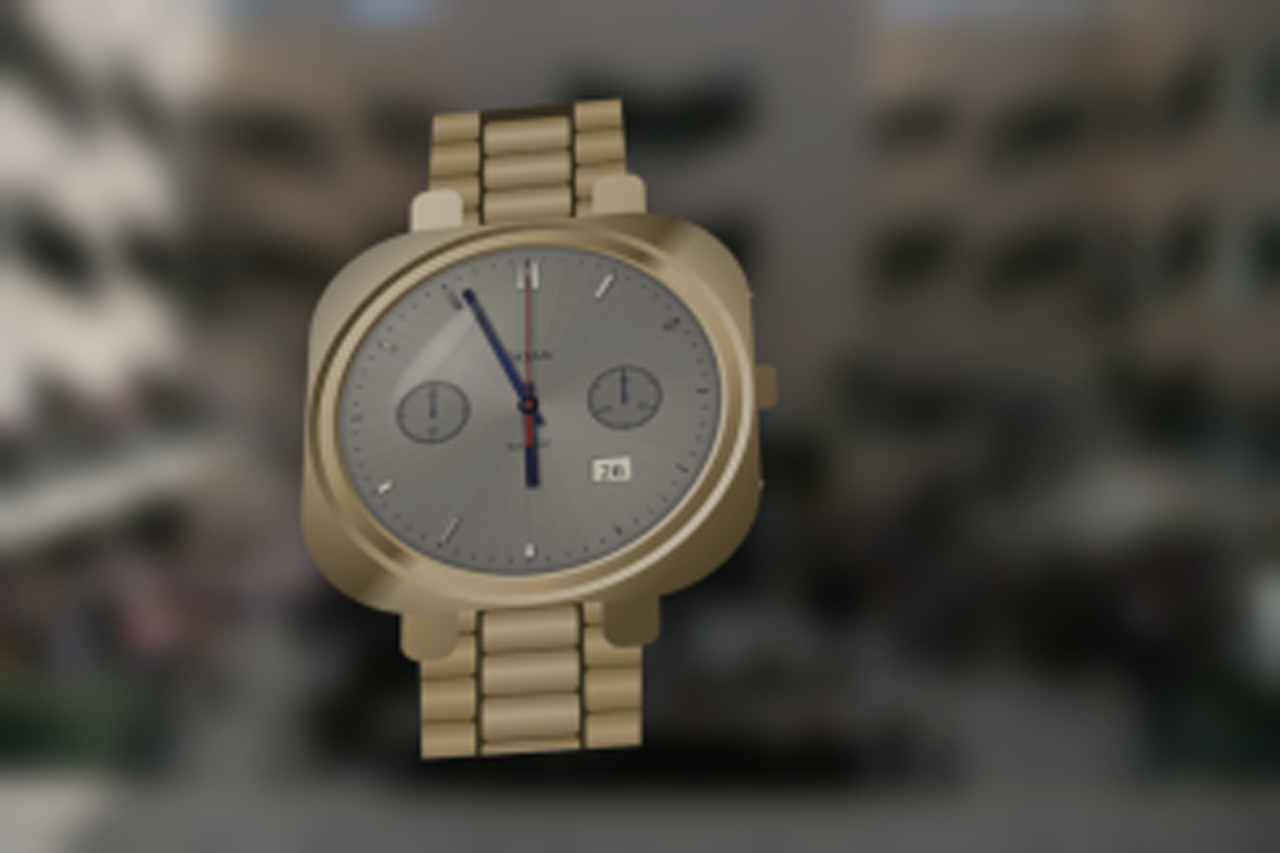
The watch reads 5,56
